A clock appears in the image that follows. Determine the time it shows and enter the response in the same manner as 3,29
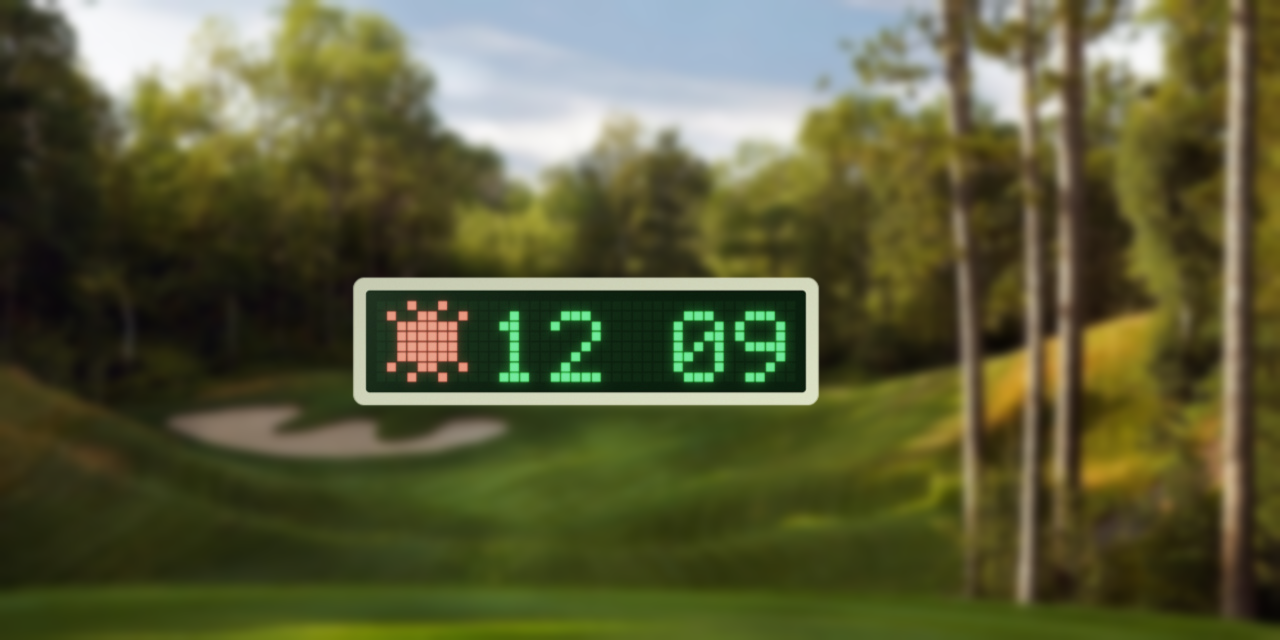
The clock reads 12,09
